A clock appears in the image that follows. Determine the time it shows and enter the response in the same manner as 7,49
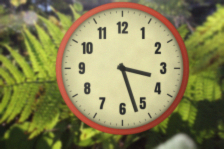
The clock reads 3,27
